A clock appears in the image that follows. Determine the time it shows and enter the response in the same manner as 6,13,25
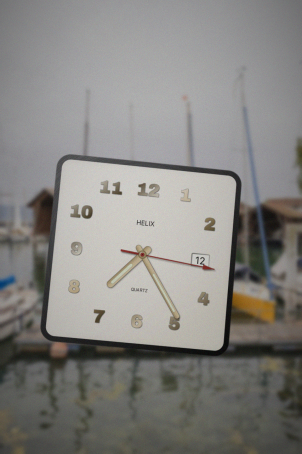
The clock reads 7,24,16
